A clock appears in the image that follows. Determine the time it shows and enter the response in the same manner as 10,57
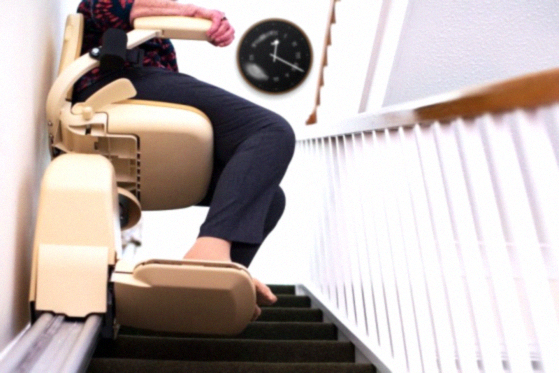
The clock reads 12,20
